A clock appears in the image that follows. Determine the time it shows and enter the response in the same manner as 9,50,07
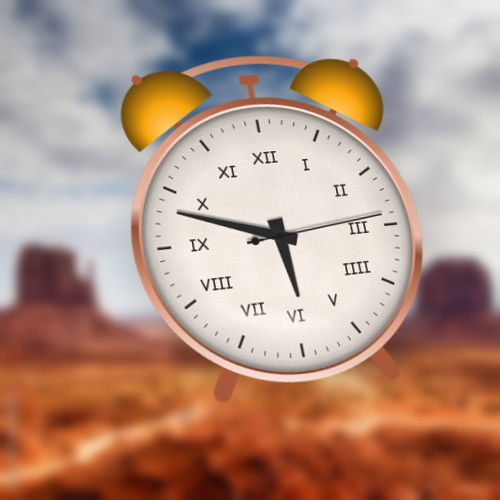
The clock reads 5,48,14
